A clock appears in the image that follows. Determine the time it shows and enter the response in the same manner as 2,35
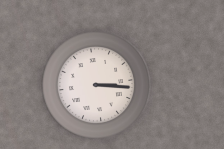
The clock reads 3,17
